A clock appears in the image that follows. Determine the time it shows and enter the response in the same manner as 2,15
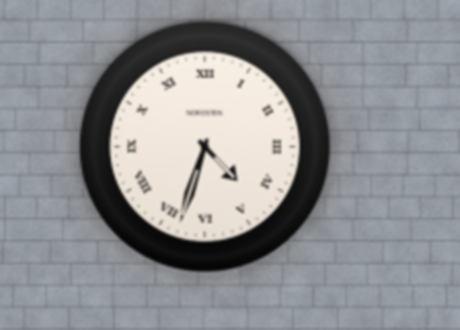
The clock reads 4,33
